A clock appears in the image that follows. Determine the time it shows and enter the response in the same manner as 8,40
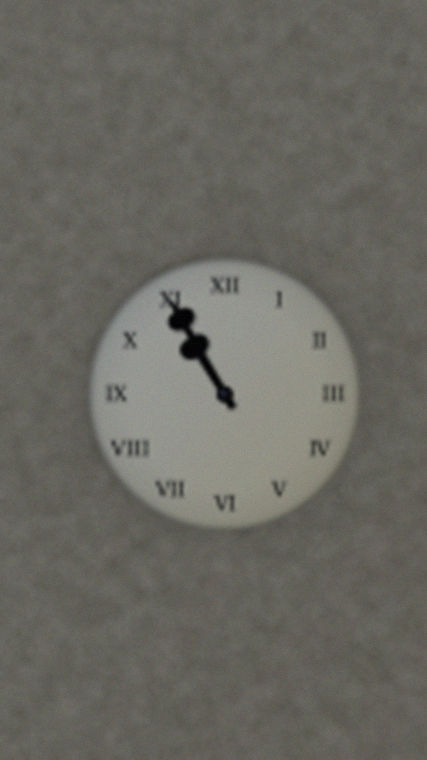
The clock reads 10,55
